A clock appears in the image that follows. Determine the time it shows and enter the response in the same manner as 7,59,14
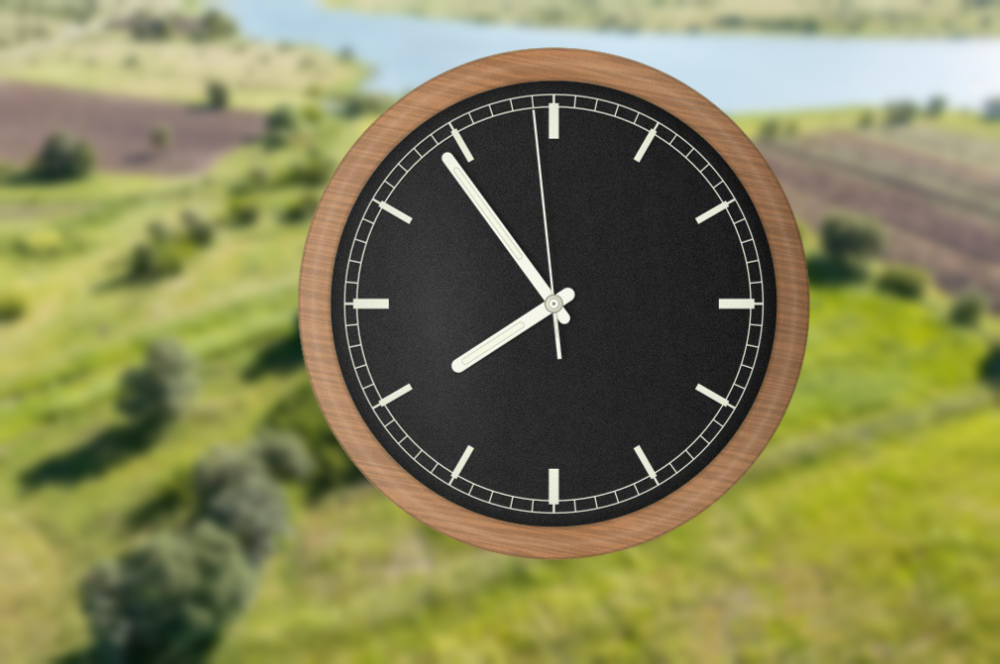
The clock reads 7,53,59
